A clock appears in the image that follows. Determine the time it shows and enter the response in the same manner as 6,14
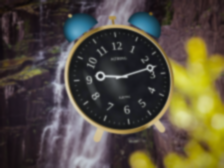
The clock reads 9,13
